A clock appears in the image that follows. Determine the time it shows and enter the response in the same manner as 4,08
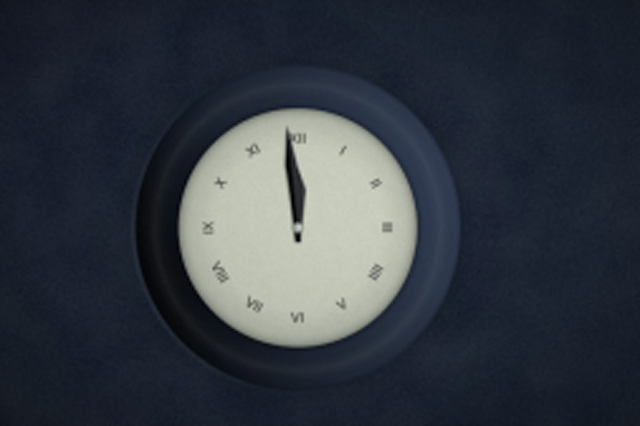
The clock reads 11,59
